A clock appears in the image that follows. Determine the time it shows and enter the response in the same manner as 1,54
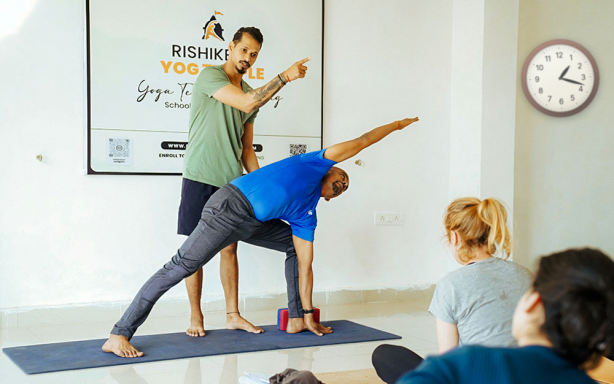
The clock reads 1,18
